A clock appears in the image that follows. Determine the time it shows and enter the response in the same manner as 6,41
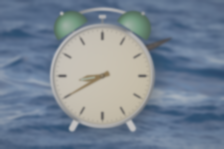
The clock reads 8,40
